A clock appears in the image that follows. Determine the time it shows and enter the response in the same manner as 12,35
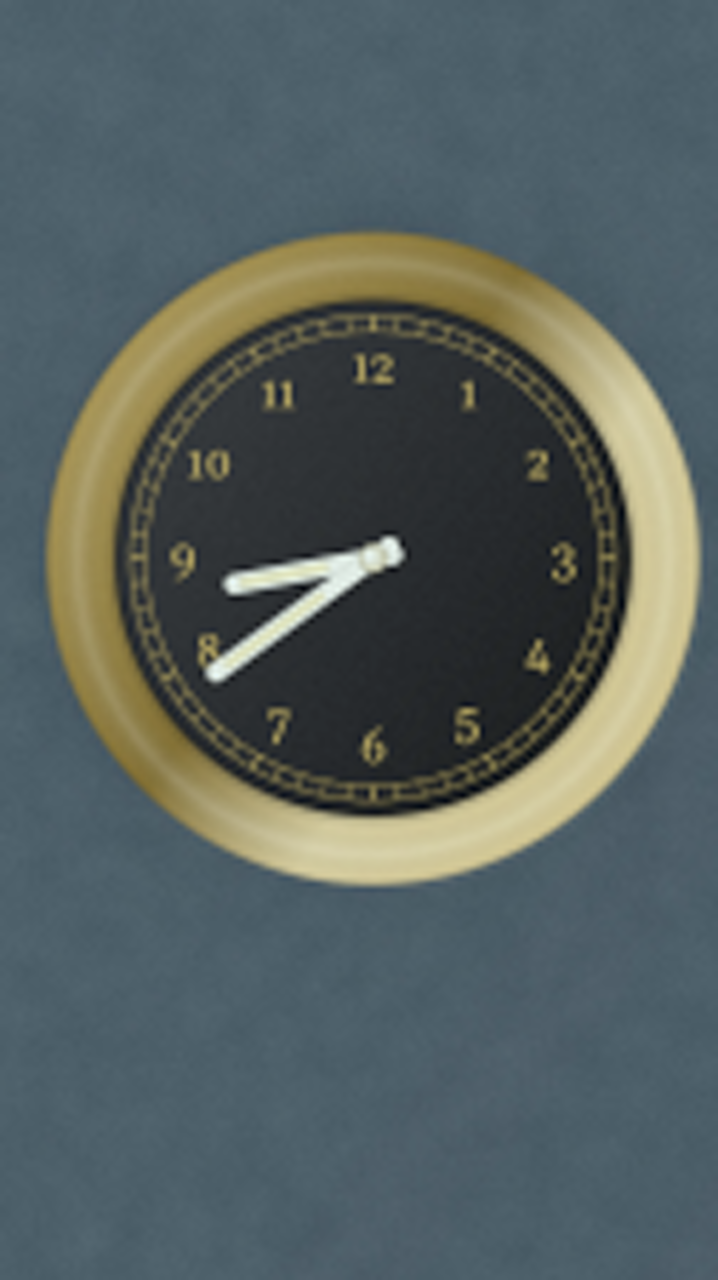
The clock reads 8,39
